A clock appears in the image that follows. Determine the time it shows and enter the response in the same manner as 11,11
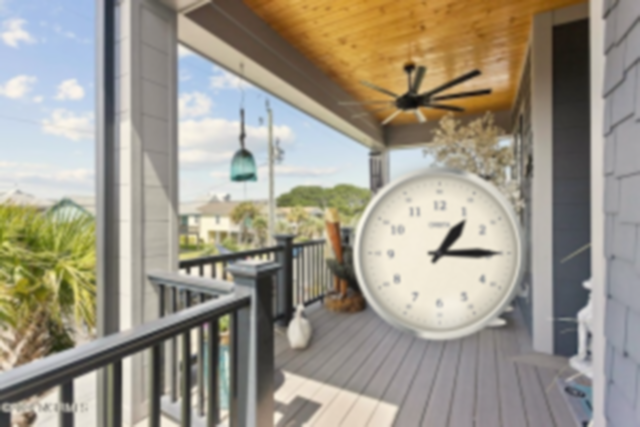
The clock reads 1,15
